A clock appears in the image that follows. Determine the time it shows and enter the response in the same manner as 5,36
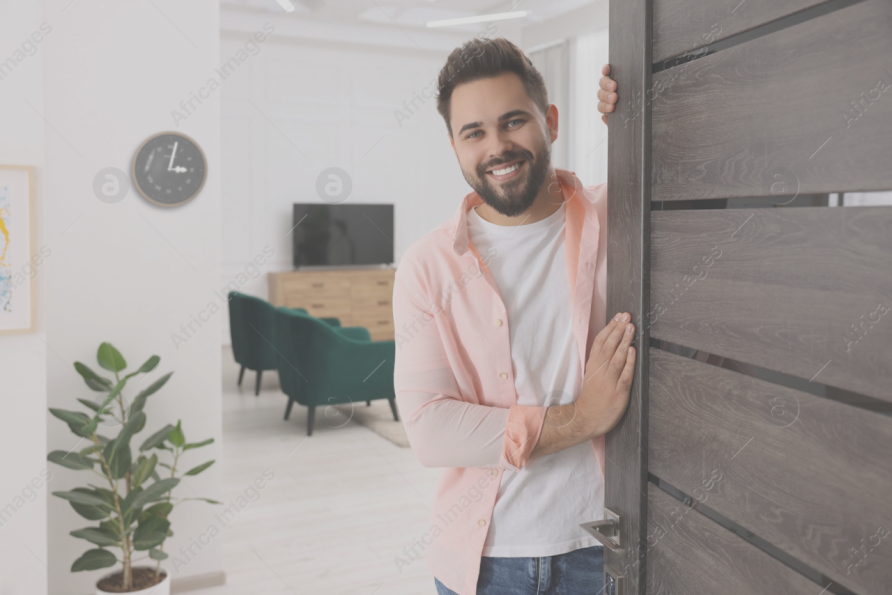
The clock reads 3,02
